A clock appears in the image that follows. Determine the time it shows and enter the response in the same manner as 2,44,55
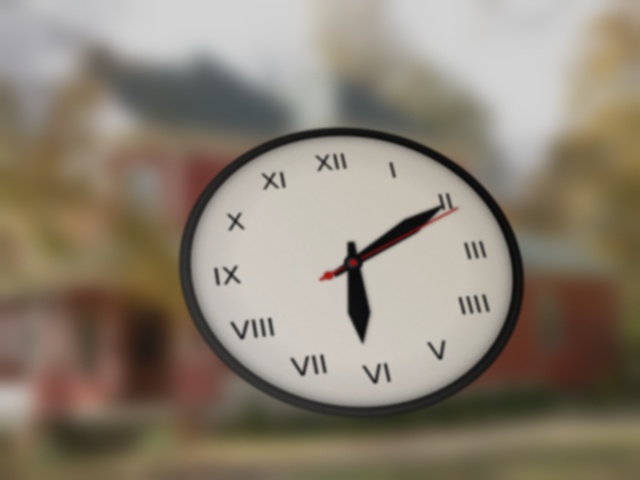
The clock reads 6,10,11
